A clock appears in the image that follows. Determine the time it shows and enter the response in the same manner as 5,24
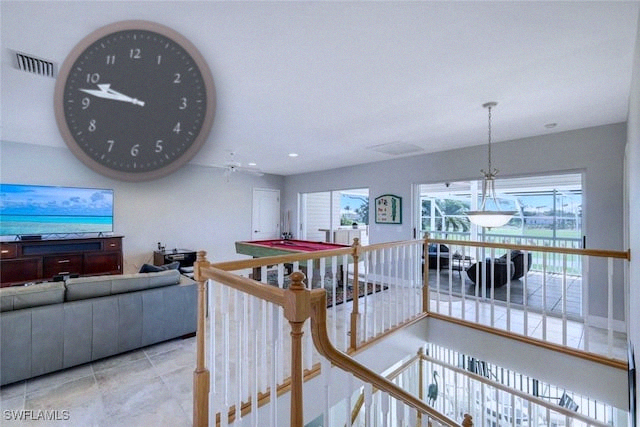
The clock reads 9,47
